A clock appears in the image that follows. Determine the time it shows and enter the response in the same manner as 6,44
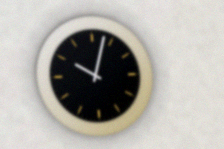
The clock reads 10,03
